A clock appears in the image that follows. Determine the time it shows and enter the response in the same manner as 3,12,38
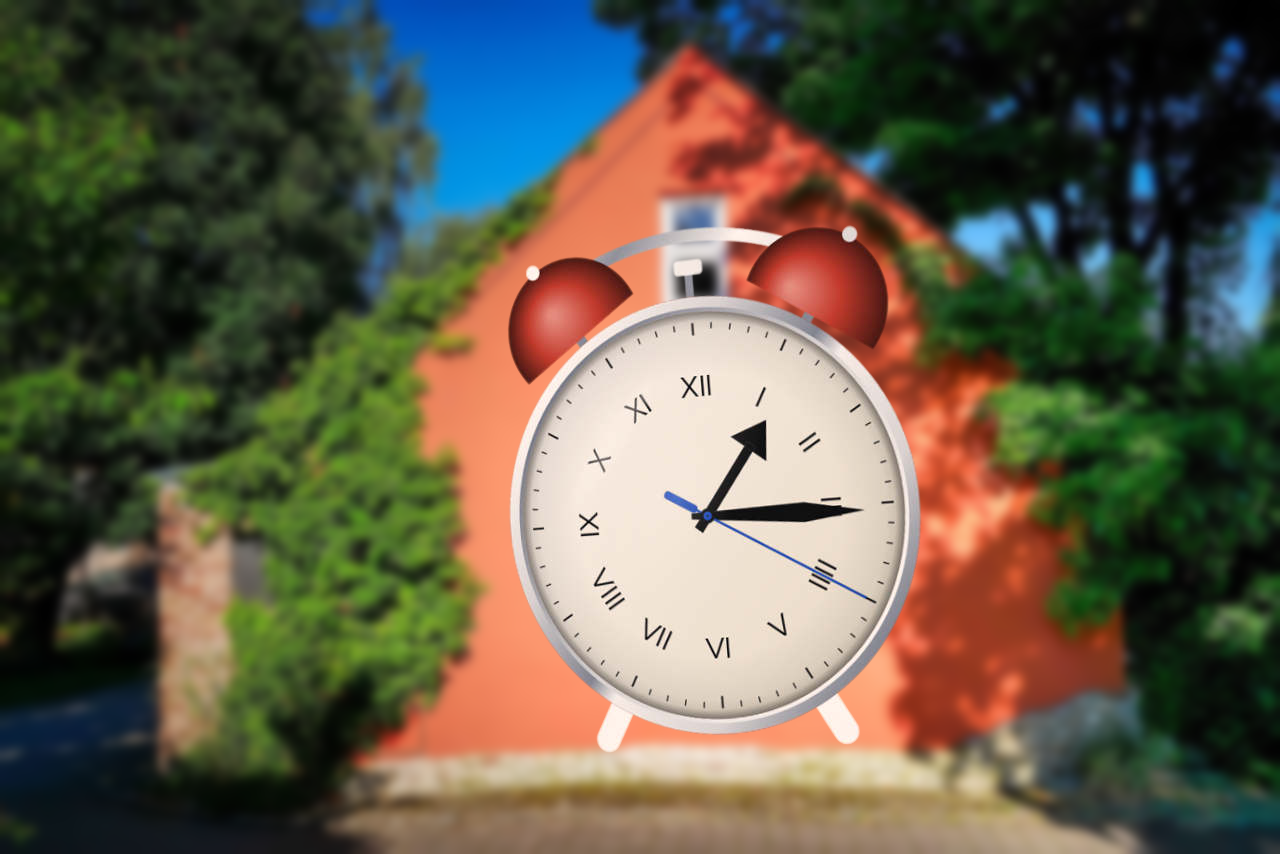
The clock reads 1,15,20
